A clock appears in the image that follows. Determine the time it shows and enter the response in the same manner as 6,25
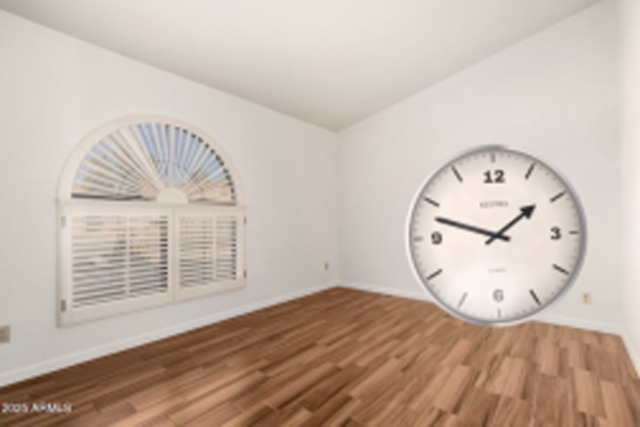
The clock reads 1,48
